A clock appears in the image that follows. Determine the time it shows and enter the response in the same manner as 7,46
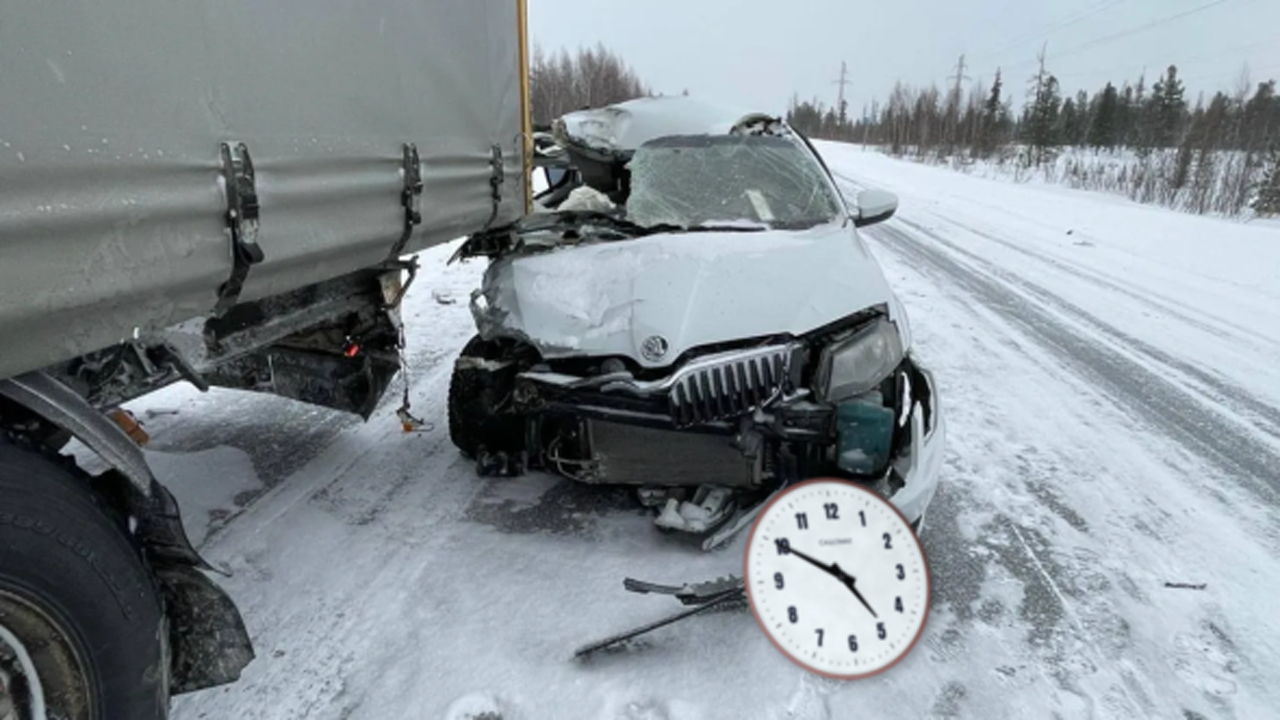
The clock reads 4,50
